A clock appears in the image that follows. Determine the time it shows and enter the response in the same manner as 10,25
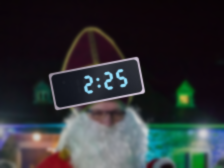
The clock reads 2,25
